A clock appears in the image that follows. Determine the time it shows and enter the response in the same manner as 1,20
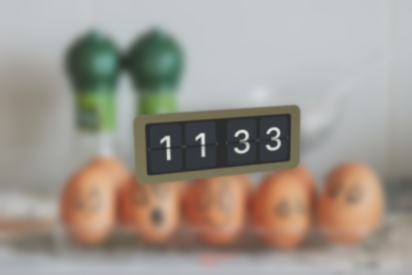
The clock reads 11,33
